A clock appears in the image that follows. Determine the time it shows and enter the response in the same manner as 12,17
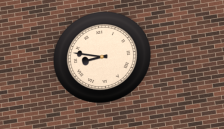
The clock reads 8,48
